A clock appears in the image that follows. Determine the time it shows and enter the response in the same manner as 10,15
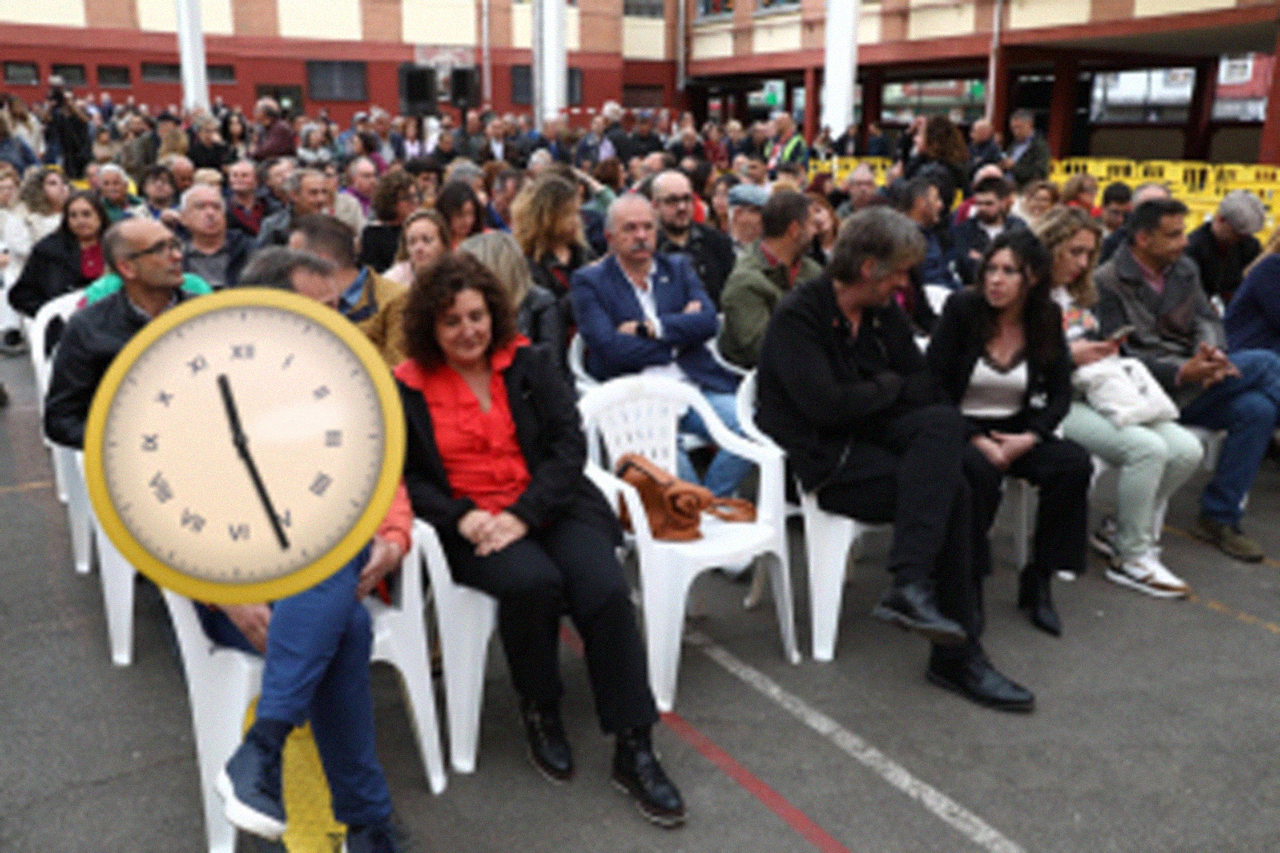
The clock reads 11,26
